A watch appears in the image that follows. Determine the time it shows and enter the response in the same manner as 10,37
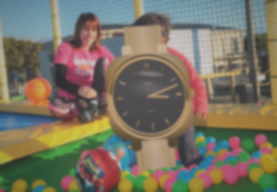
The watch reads 3,12
